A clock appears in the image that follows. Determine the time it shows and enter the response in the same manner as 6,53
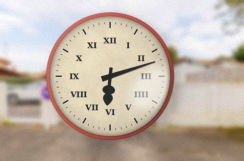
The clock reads 6,12
